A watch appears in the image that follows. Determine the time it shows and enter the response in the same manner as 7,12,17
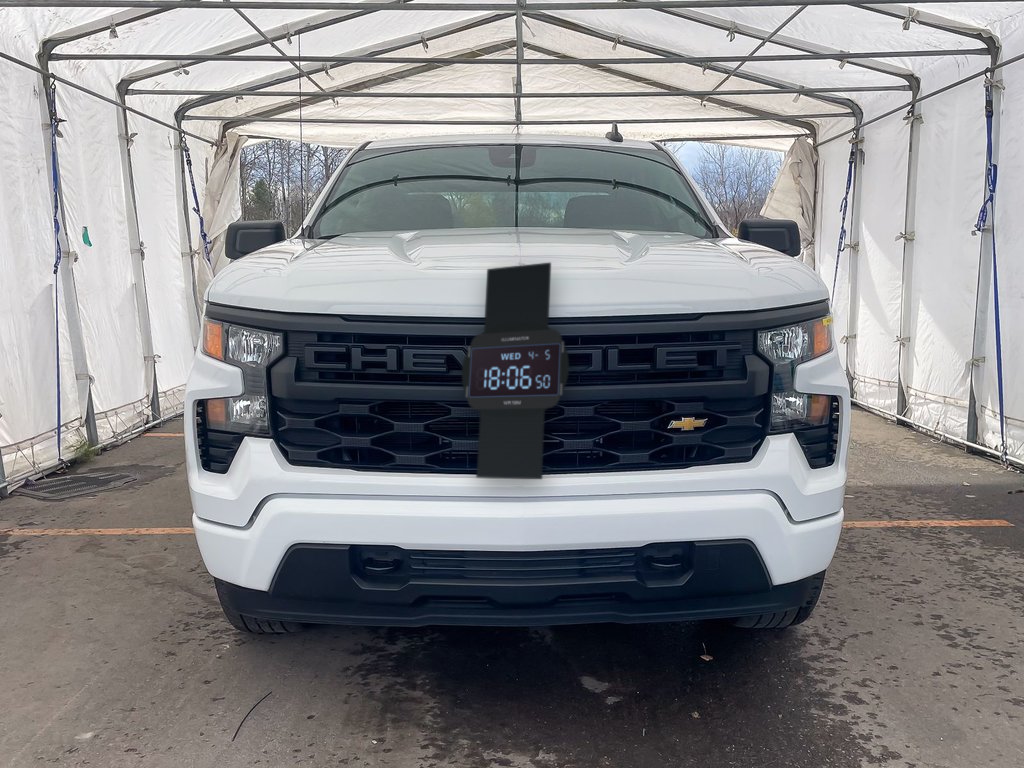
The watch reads 18,06,50
